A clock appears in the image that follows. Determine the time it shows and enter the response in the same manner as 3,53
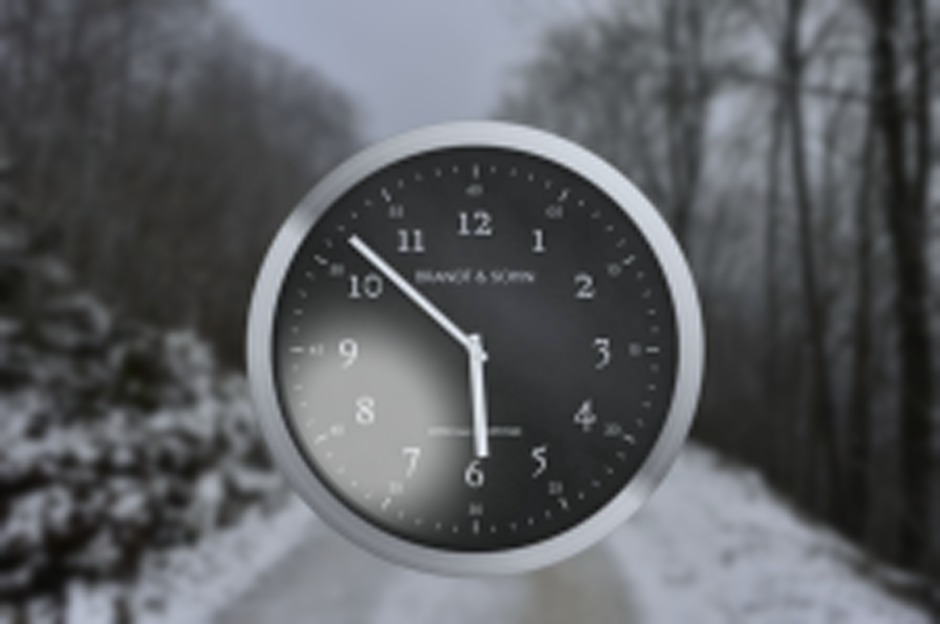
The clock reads 5,52
